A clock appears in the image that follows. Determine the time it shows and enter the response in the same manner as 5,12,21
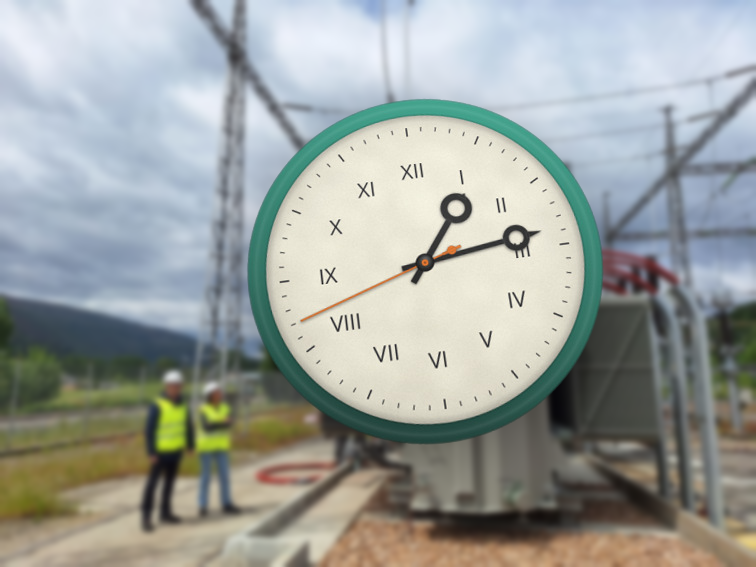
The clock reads 1,13,42
